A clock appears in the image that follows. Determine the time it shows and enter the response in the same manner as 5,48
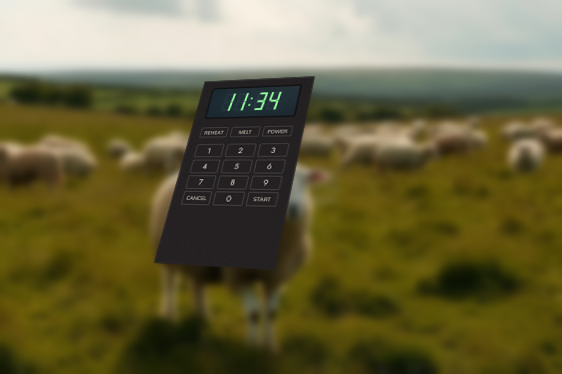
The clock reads 11,34
